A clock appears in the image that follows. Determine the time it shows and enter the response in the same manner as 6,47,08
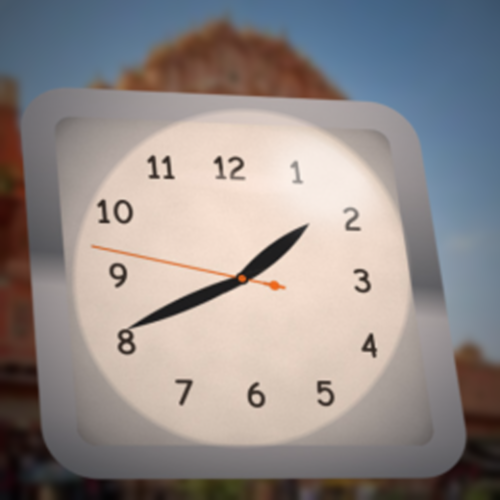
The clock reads 1,40,47
